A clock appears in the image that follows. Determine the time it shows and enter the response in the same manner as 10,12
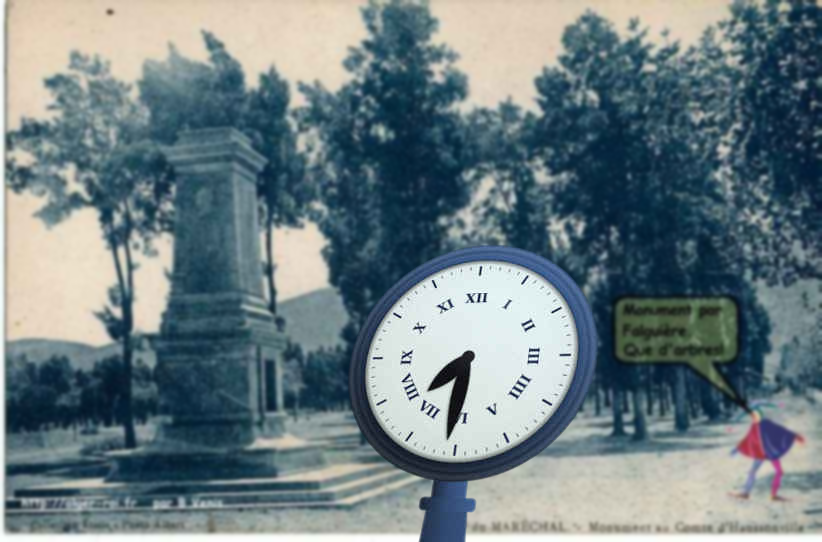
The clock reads 7,31
